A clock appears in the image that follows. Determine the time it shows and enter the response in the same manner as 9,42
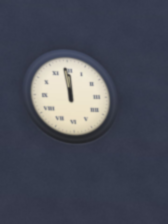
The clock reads 11,59
